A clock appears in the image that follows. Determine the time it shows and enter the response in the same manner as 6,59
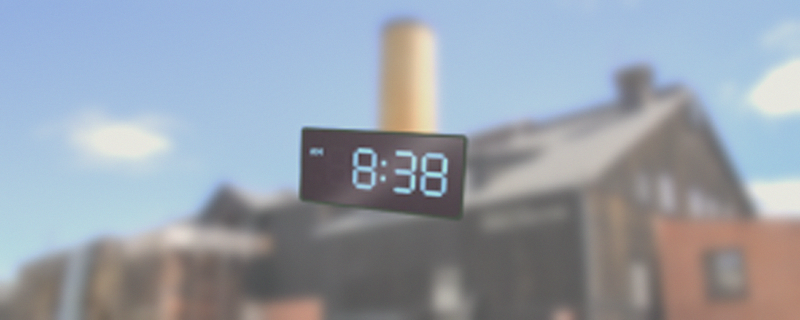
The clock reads 8,38
